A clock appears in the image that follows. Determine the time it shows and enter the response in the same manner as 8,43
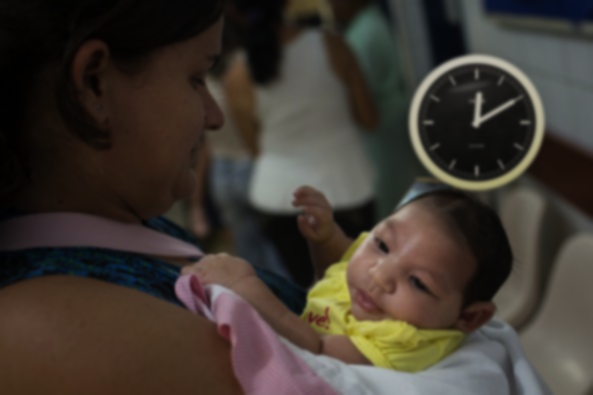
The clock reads 12,10
